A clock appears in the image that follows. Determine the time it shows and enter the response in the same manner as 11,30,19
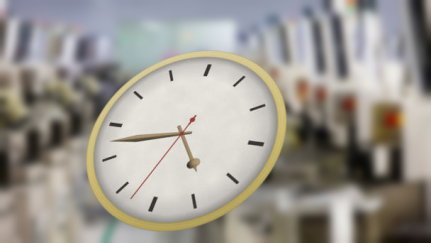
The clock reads 4,42,33
